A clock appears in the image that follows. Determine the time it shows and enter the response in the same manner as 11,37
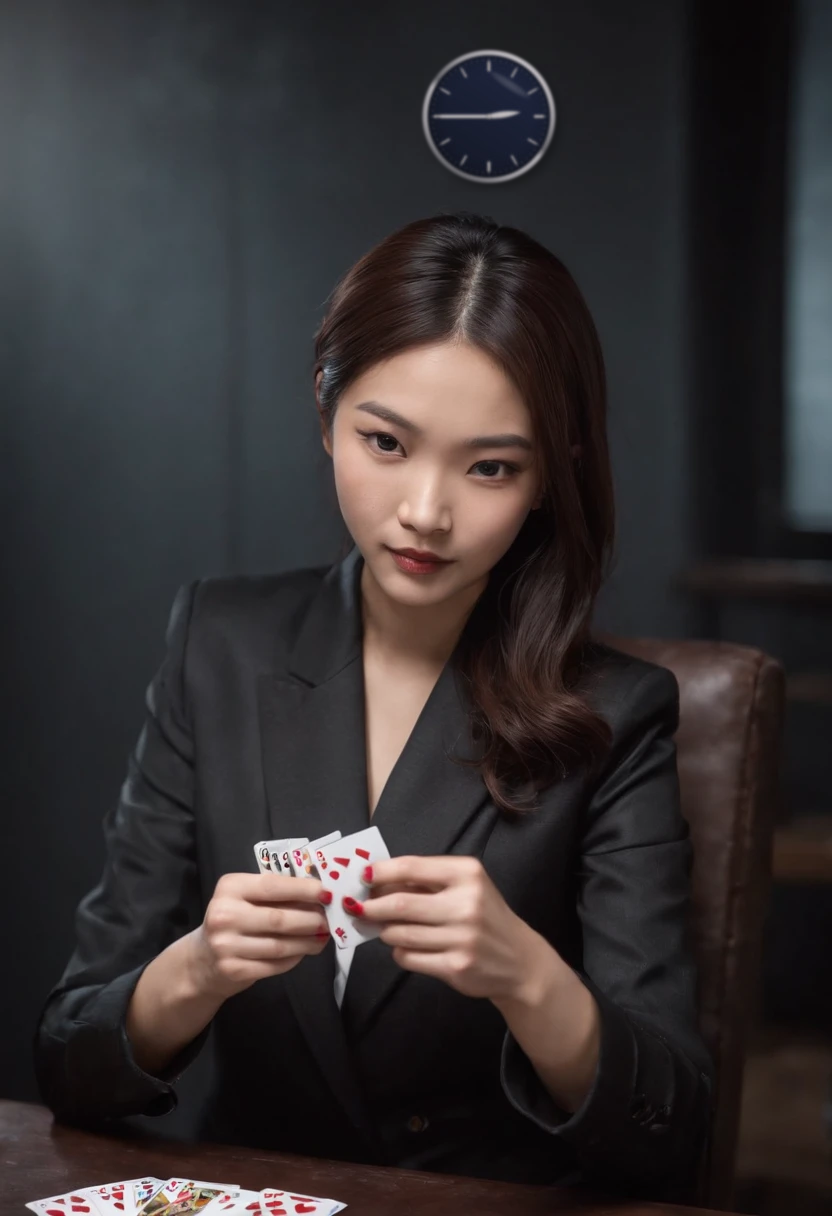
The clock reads 2,45
